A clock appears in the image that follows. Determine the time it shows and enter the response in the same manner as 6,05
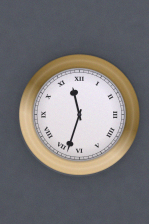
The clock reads 11,33
